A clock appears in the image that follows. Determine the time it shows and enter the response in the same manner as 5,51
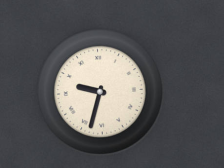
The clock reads 9,33
